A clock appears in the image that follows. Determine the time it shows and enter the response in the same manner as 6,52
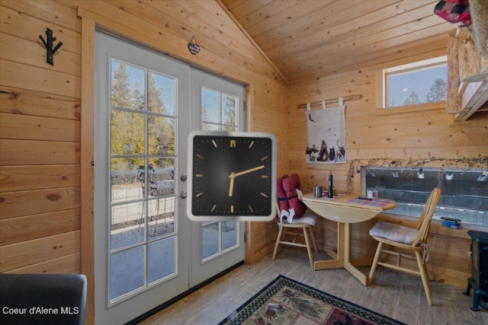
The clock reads 6,12
